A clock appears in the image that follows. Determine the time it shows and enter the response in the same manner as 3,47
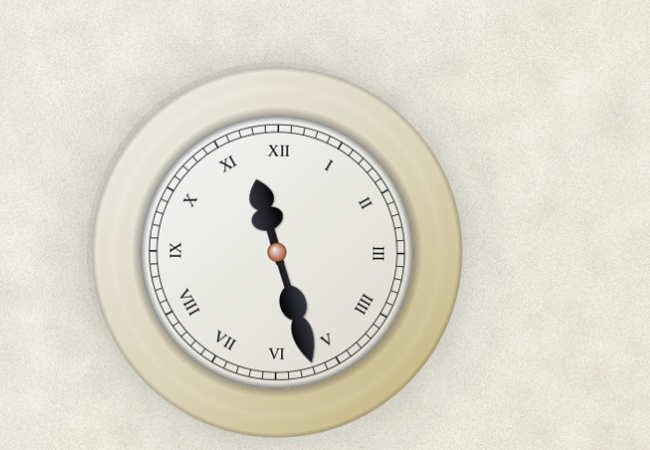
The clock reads 11,27
